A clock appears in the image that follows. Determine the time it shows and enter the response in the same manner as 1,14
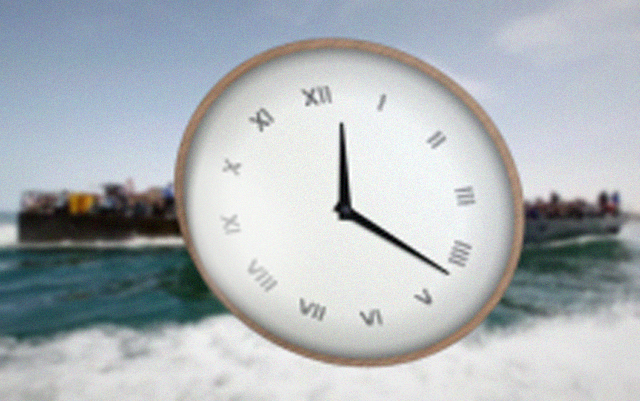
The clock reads 12,22
